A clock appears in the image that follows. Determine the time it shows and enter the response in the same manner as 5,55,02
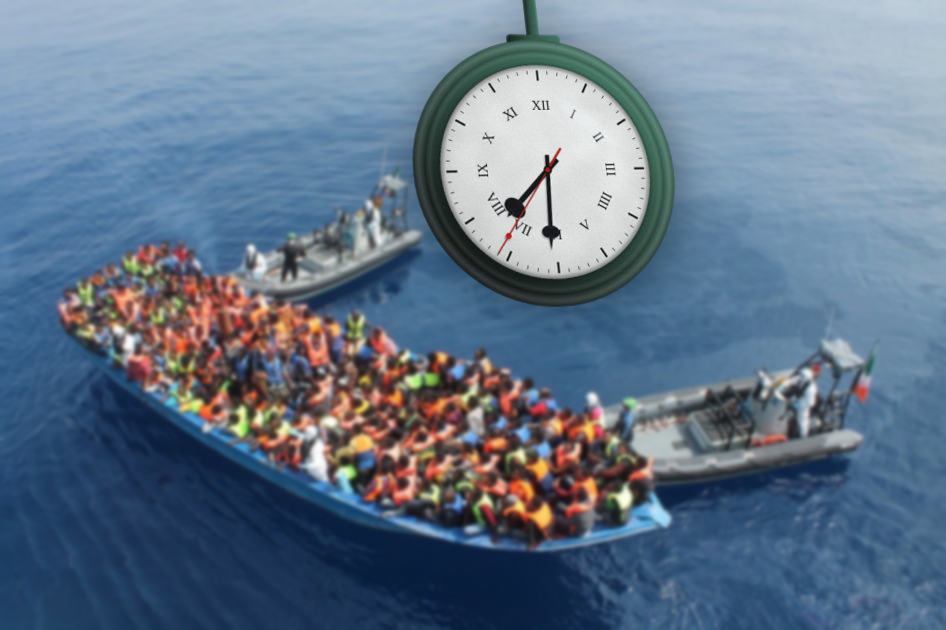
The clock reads 7,30,36
